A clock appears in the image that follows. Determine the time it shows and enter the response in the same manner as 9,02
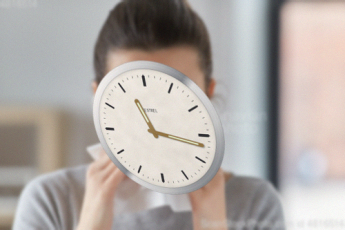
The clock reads 11,17
